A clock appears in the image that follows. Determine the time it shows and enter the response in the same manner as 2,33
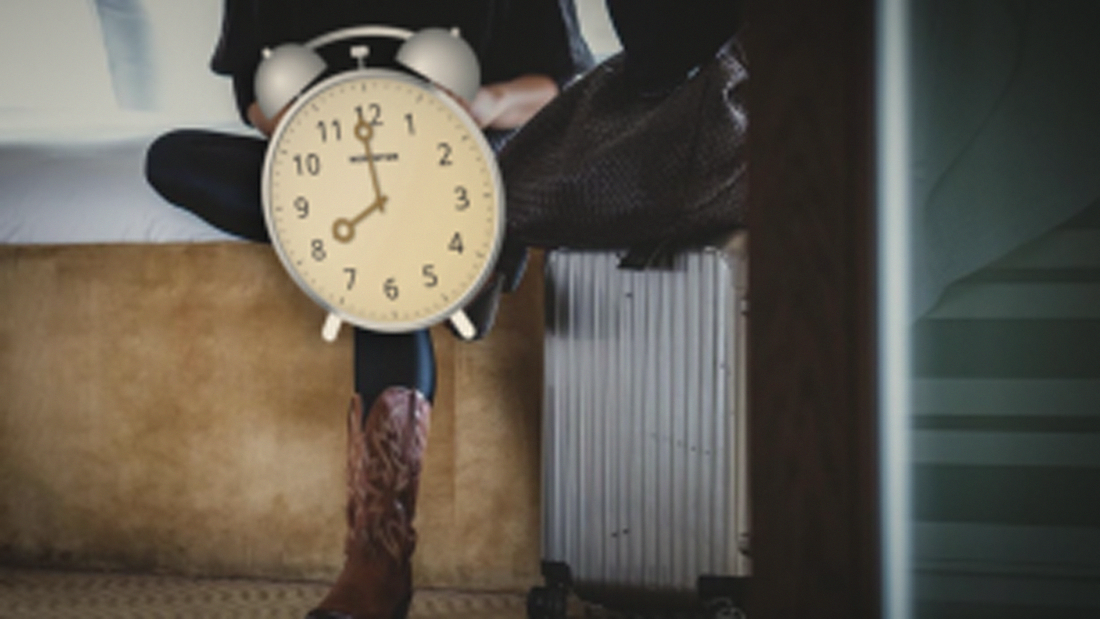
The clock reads 7,59
